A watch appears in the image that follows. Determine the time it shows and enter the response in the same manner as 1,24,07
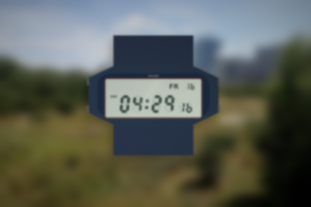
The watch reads 4,29,16
